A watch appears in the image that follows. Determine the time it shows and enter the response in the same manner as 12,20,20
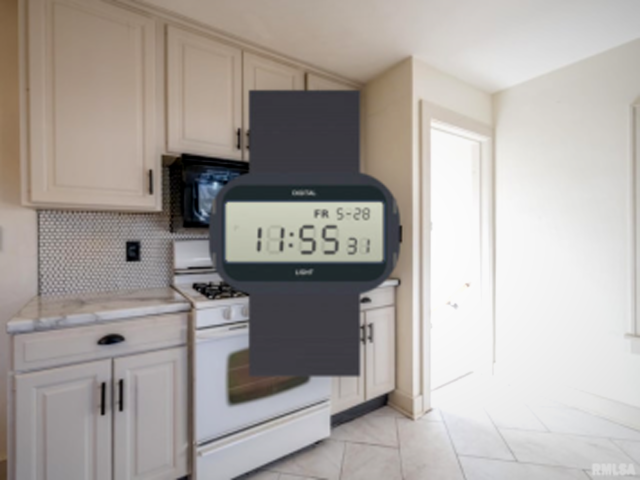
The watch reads 11,55,31
